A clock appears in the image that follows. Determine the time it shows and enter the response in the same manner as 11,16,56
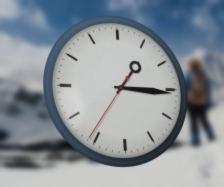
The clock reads 1,15,36
